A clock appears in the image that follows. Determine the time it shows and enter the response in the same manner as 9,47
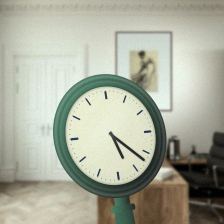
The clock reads 5,22
